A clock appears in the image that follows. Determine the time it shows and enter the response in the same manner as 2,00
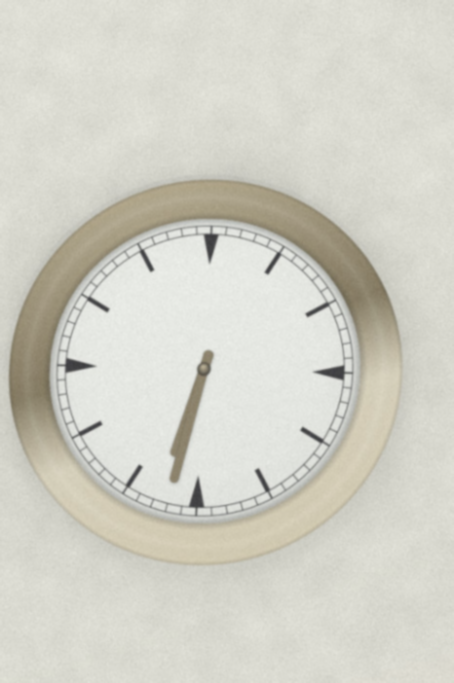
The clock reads 6,32
